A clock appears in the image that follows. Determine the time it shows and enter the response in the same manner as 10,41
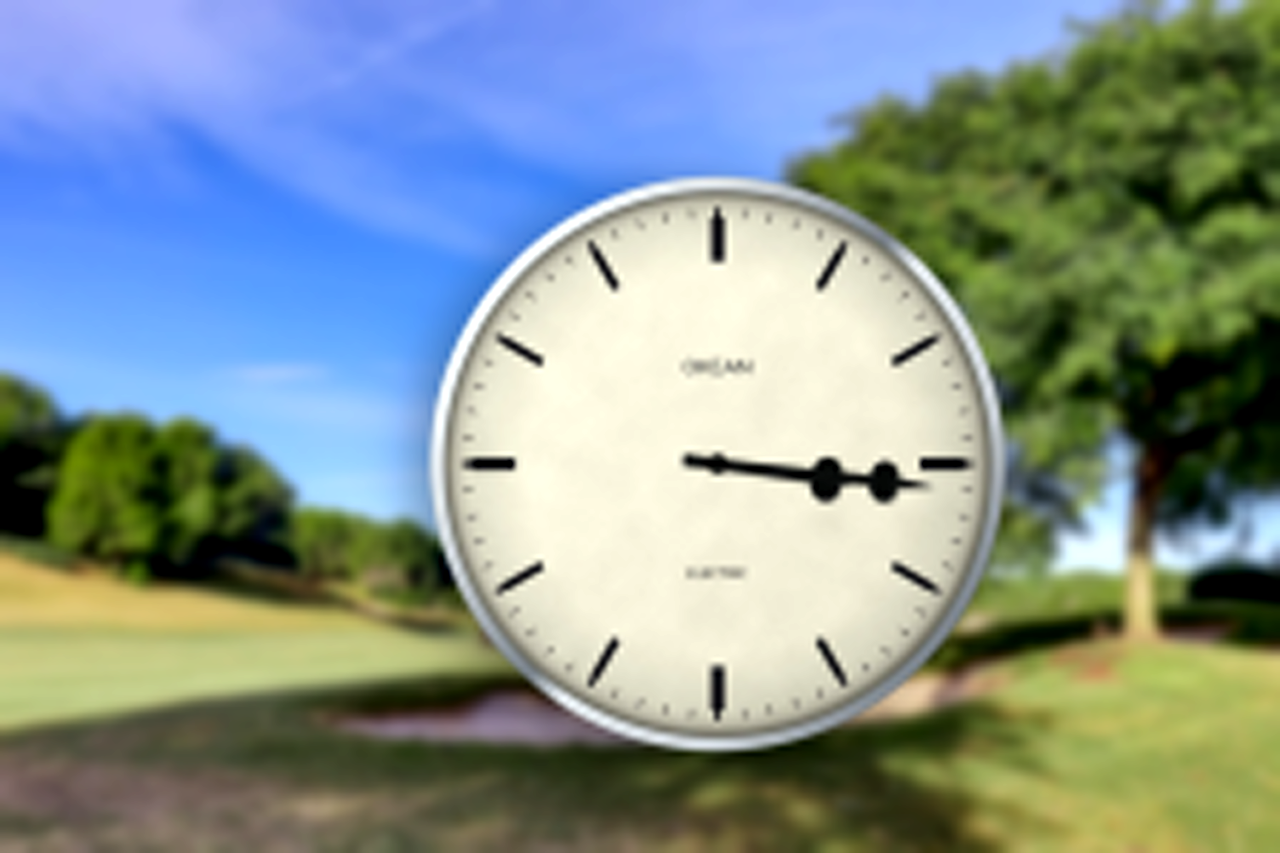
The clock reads 3,16
